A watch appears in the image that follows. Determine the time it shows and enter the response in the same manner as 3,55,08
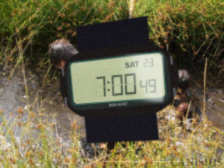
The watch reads 7,00,49
